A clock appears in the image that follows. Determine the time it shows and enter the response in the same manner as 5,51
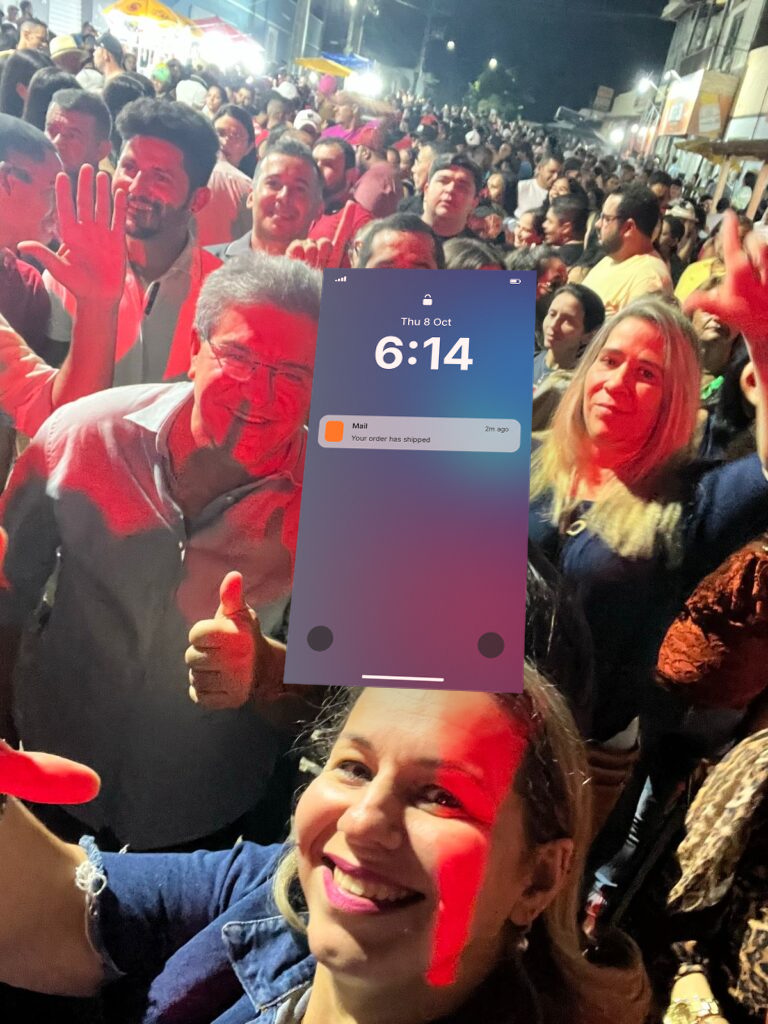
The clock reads 6,14
